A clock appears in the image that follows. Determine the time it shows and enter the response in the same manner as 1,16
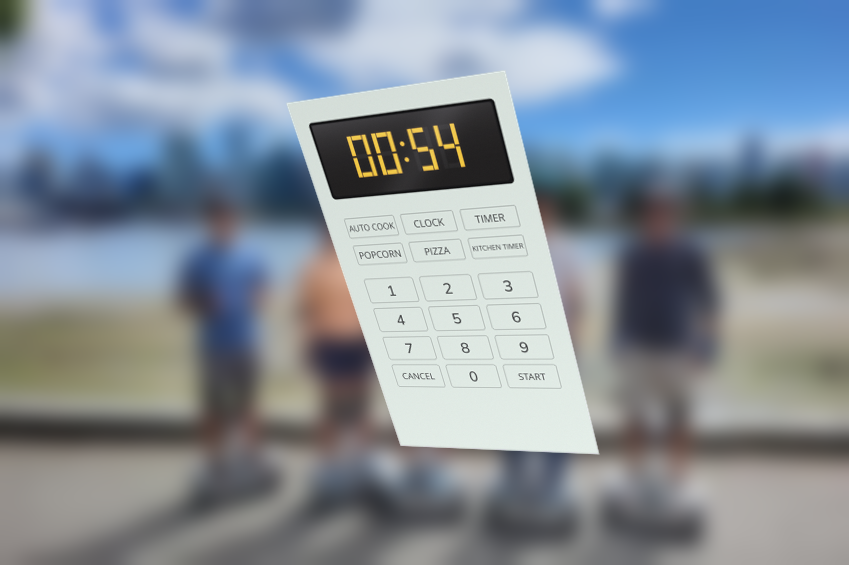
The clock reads 0,54
